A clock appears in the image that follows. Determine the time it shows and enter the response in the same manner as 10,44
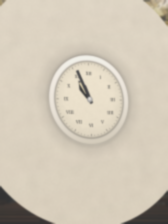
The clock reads 10,56
